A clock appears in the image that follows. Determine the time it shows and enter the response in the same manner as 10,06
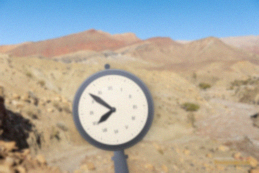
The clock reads 7,52
